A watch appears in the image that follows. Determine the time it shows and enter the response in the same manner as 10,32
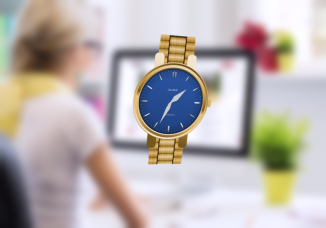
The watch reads 1,34
